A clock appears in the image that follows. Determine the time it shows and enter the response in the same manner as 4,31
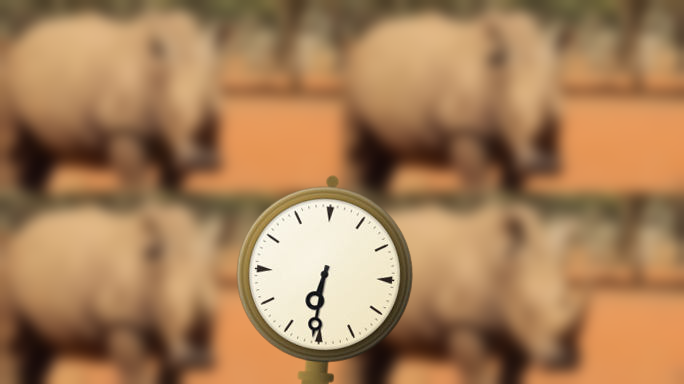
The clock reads 6,31
